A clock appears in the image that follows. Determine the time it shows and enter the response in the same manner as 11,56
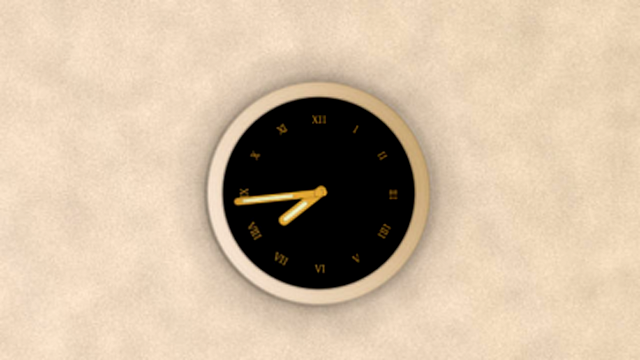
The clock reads 7,44
